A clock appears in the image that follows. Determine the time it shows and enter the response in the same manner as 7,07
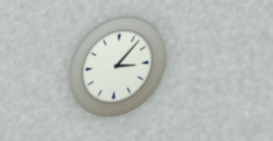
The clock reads 3,07
